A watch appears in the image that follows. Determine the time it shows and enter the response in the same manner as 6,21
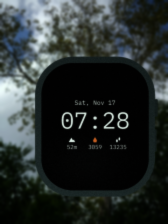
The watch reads 7,28
